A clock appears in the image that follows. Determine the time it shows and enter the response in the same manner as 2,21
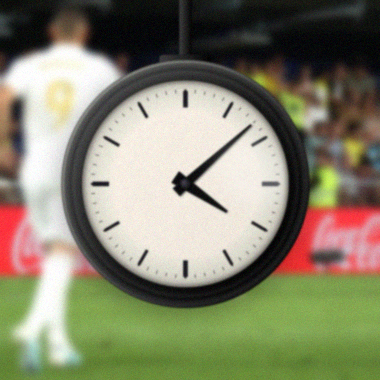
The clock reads 4,08
